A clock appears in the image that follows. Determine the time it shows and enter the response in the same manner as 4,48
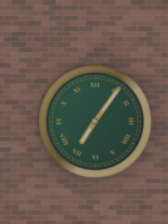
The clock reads 7,06
